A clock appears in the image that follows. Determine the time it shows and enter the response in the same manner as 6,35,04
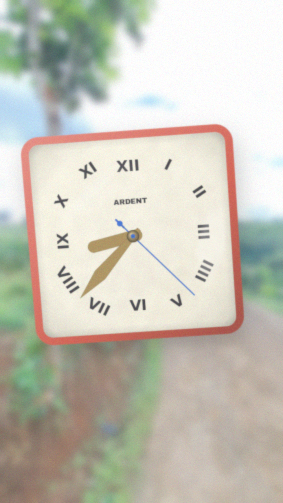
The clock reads 8,37,23
